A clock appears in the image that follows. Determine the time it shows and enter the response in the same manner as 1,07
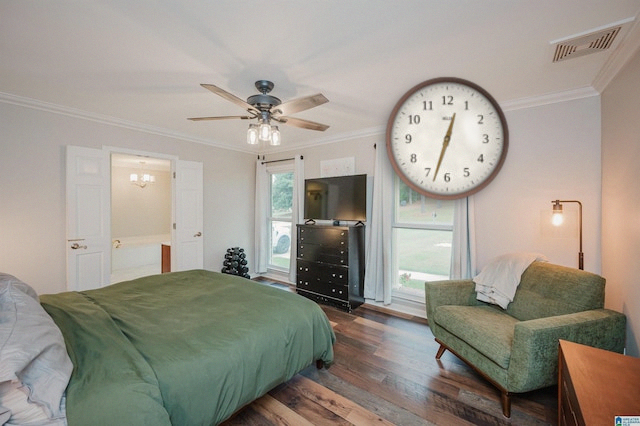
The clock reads 12,33
